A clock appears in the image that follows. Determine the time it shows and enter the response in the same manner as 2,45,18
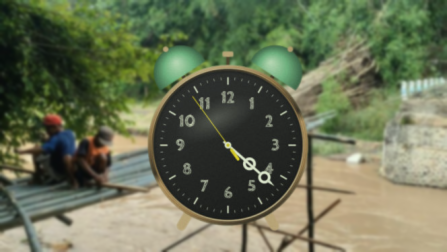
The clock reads 4,21,54
